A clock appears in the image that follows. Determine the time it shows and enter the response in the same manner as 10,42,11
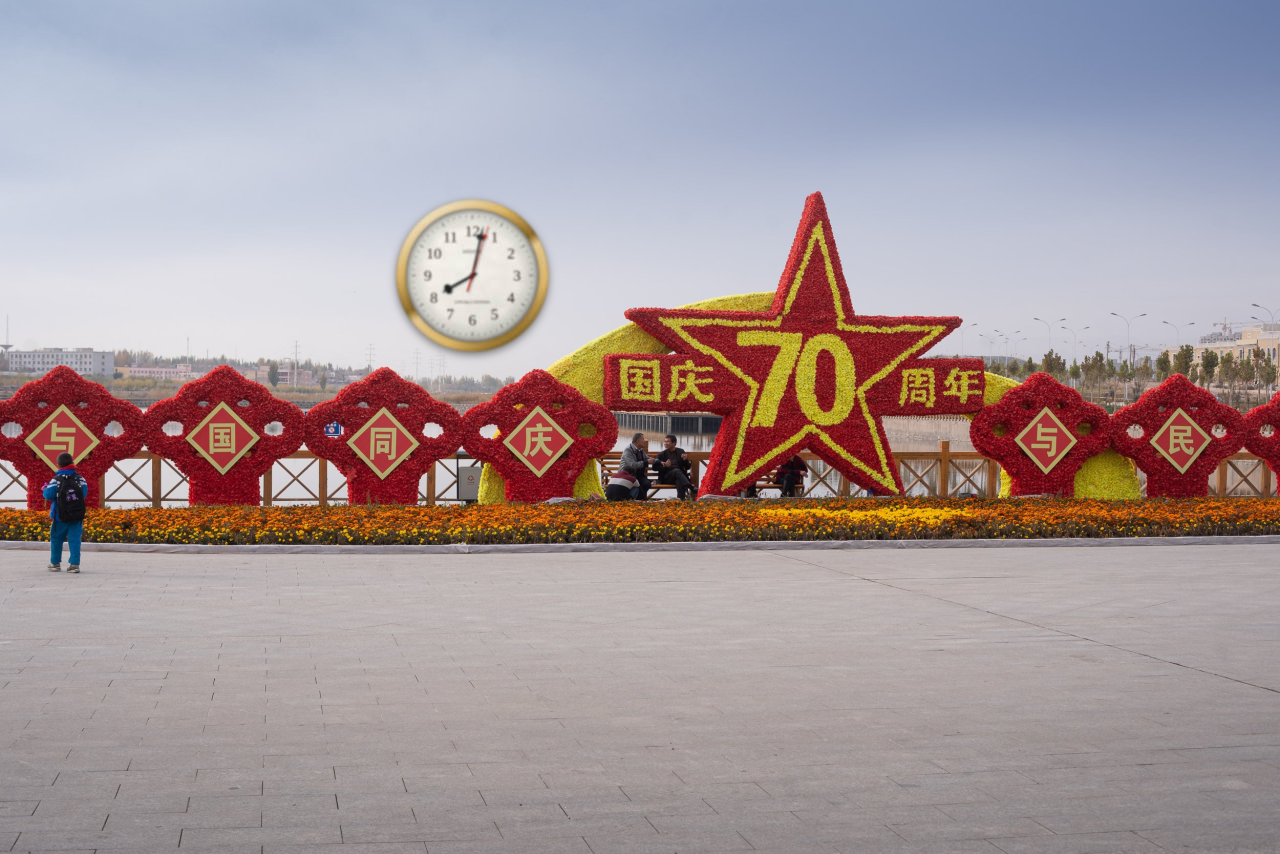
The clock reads 8,02,03
